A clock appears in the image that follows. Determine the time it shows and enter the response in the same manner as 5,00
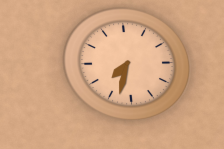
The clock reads 7,33
